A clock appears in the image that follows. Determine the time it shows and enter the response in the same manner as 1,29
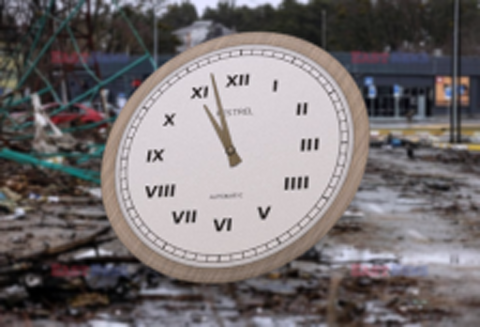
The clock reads 10,57
